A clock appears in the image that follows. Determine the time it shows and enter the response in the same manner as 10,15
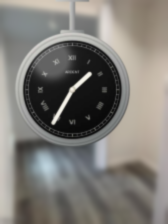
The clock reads 1,35
